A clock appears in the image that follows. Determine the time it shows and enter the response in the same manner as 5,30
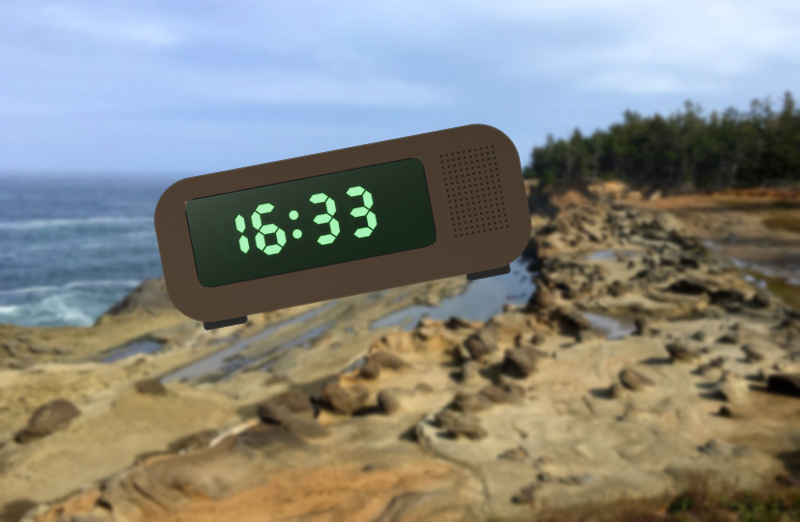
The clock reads 16,33
